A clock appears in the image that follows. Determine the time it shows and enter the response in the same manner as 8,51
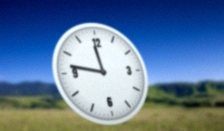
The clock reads 11,47
